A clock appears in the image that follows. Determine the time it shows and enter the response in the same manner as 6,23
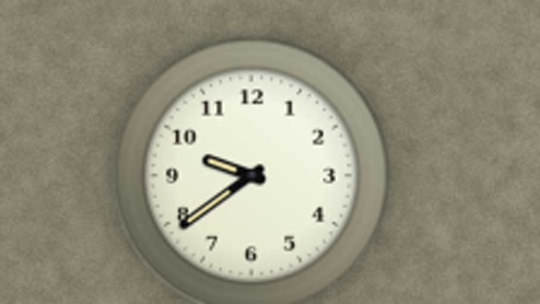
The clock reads 9,39
